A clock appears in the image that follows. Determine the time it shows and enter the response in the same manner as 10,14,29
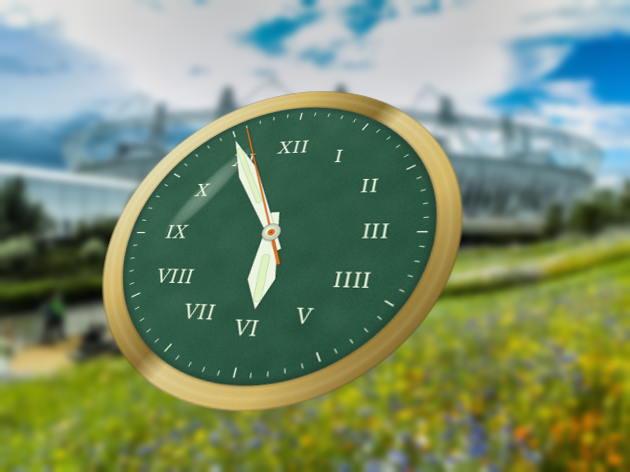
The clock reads 5,54,56
